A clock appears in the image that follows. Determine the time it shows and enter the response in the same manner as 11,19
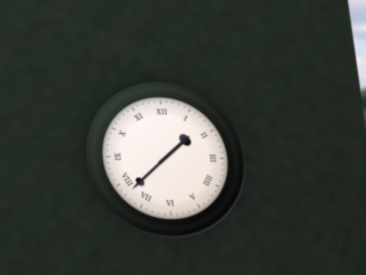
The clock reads 1,38
